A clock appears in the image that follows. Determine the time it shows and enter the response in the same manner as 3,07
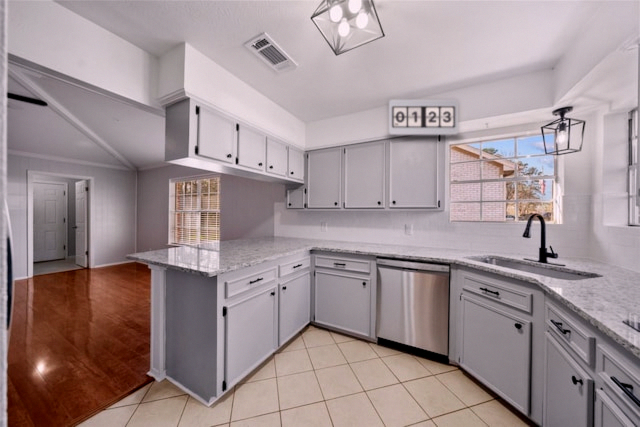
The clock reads 1,23
